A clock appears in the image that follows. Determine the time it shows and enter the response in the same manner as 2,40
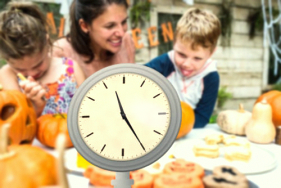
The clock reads 11,25
